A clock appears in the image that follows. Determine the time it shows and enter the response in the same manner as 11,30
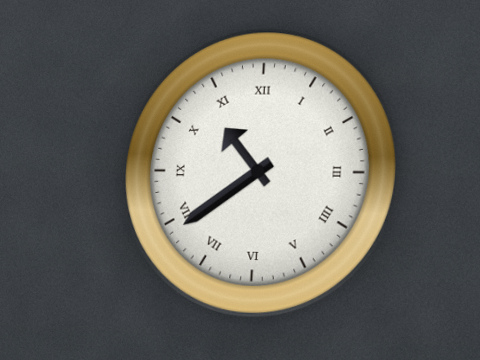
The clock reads 10,39
